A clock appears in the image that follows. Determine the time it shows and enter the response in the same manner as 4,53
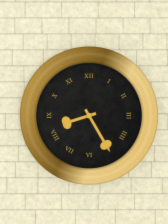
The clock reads 8,25
